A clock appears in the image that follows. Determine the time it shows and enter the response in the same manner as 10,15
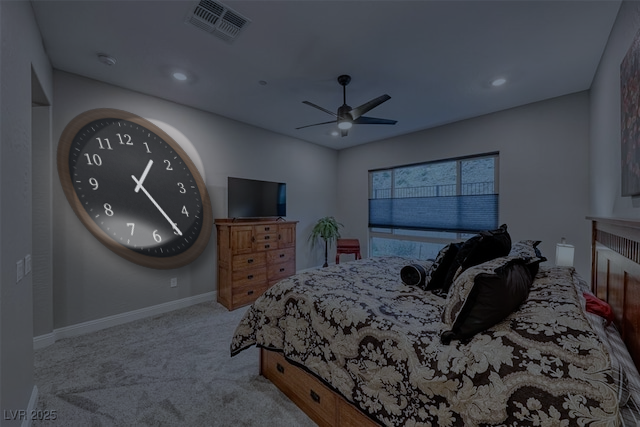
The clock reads 1,25
